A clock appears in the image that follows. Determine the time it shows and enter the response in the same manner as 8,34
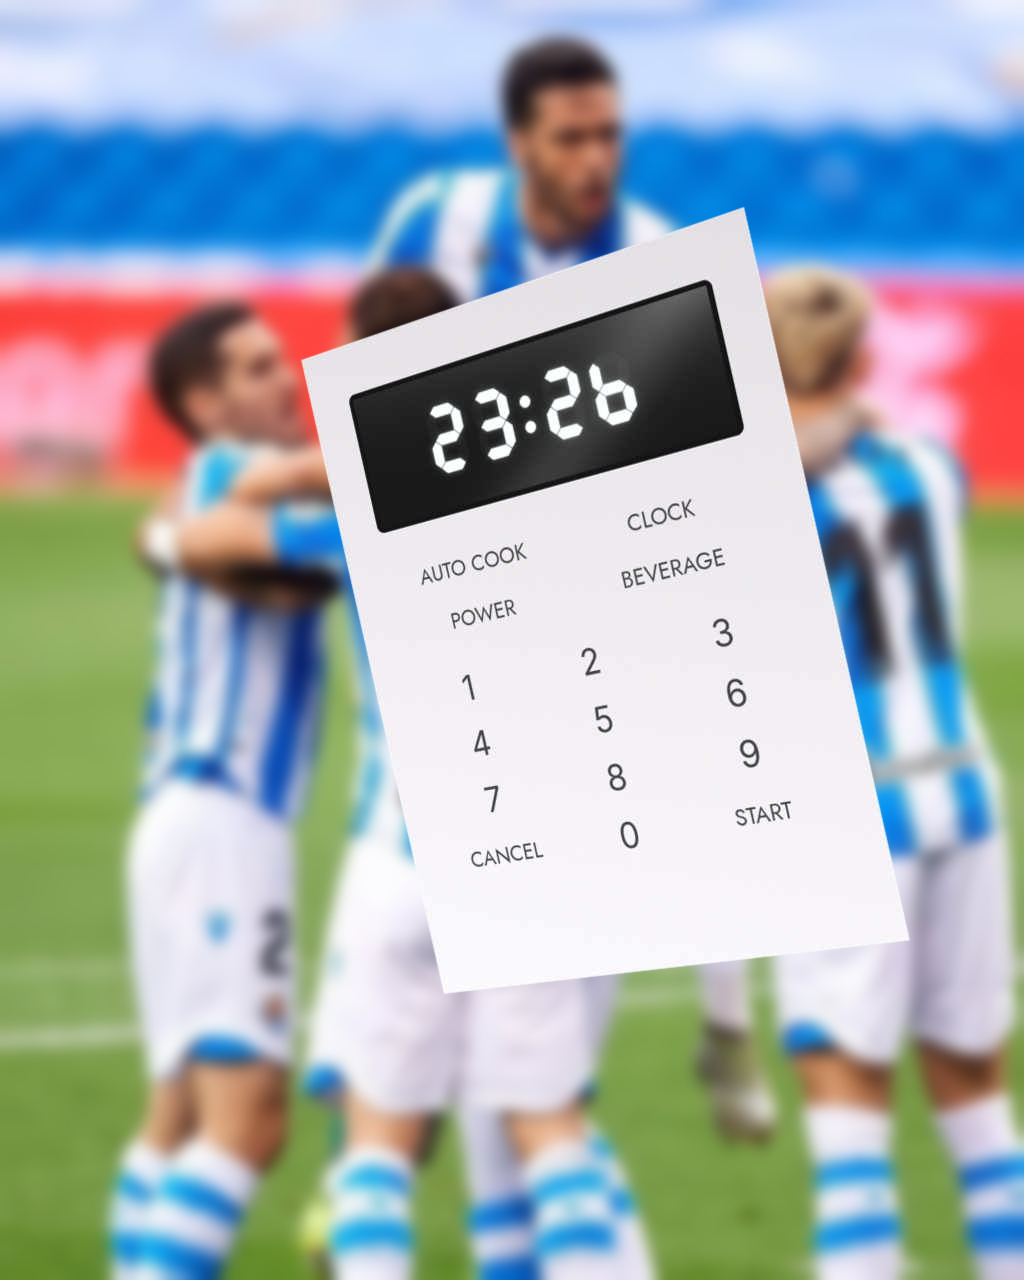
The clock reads 23,26
